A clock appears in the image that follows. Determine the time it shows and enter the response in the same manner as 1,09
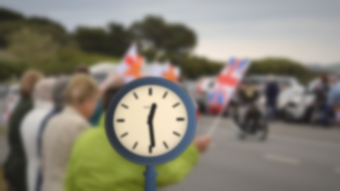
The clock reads 12,29
